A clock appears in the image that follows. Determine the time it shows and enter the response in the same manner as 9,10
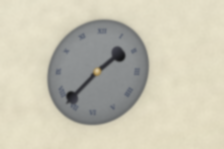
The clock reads 1,37
